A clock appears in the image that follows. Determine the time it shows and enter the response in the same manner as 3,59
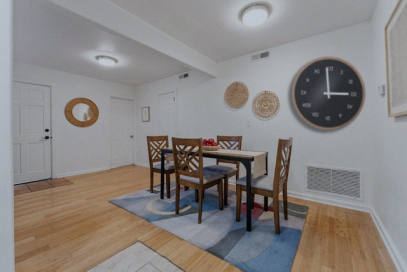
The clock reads 2,59
